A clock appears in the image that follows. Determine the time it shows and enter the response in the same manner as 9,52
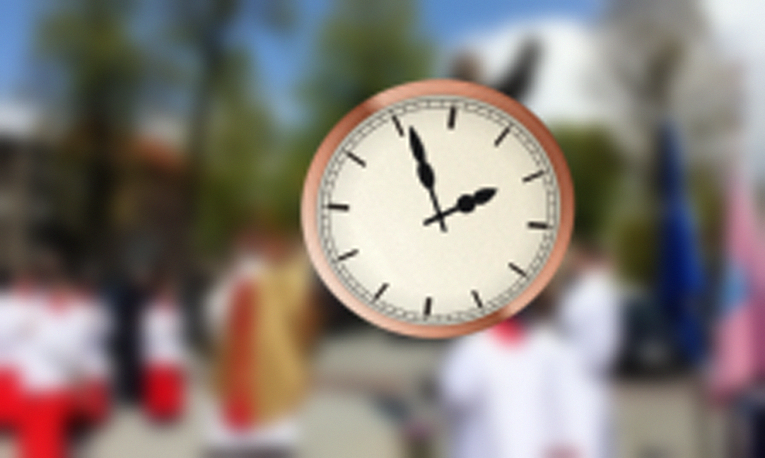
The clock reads 1,56
